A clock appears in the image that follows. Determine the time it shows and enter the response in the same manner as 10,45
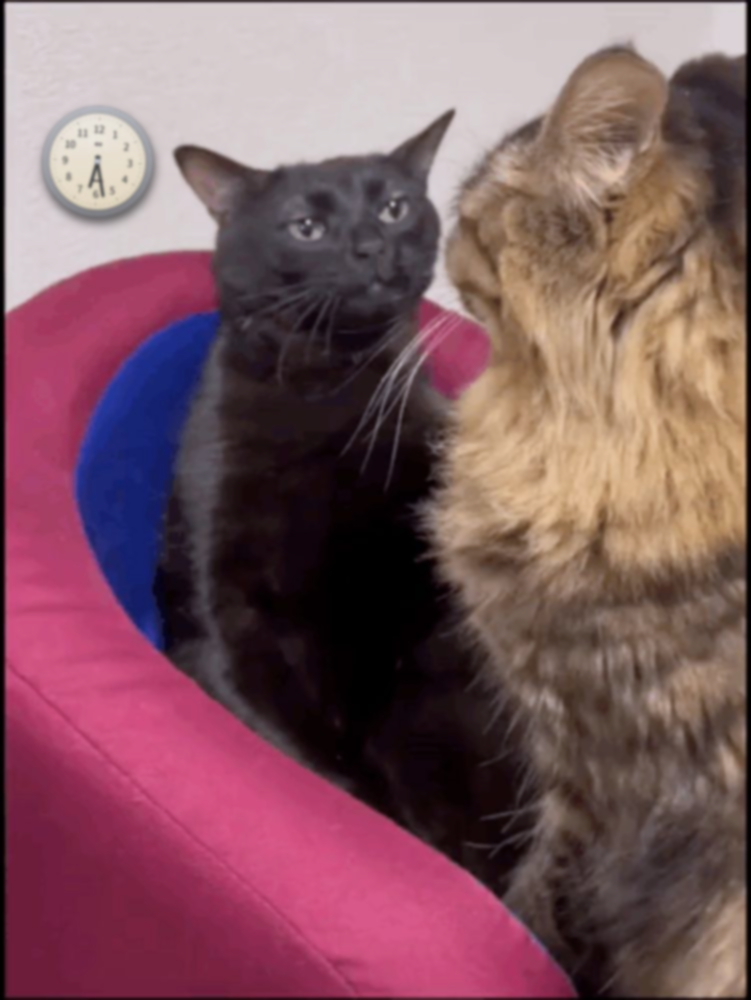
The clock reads 6,28
